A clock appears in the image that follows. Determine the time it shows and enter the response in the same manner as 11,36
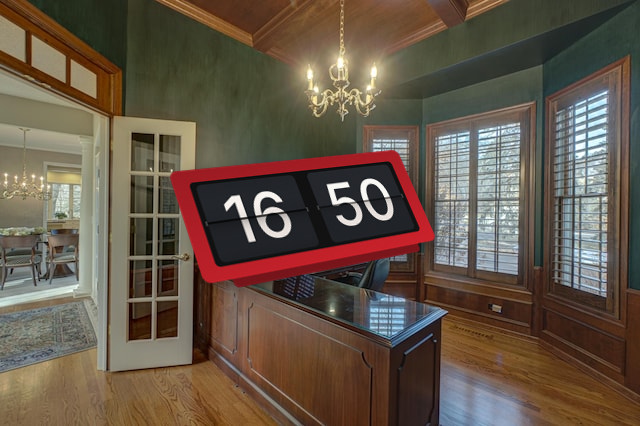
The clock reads 16,50
